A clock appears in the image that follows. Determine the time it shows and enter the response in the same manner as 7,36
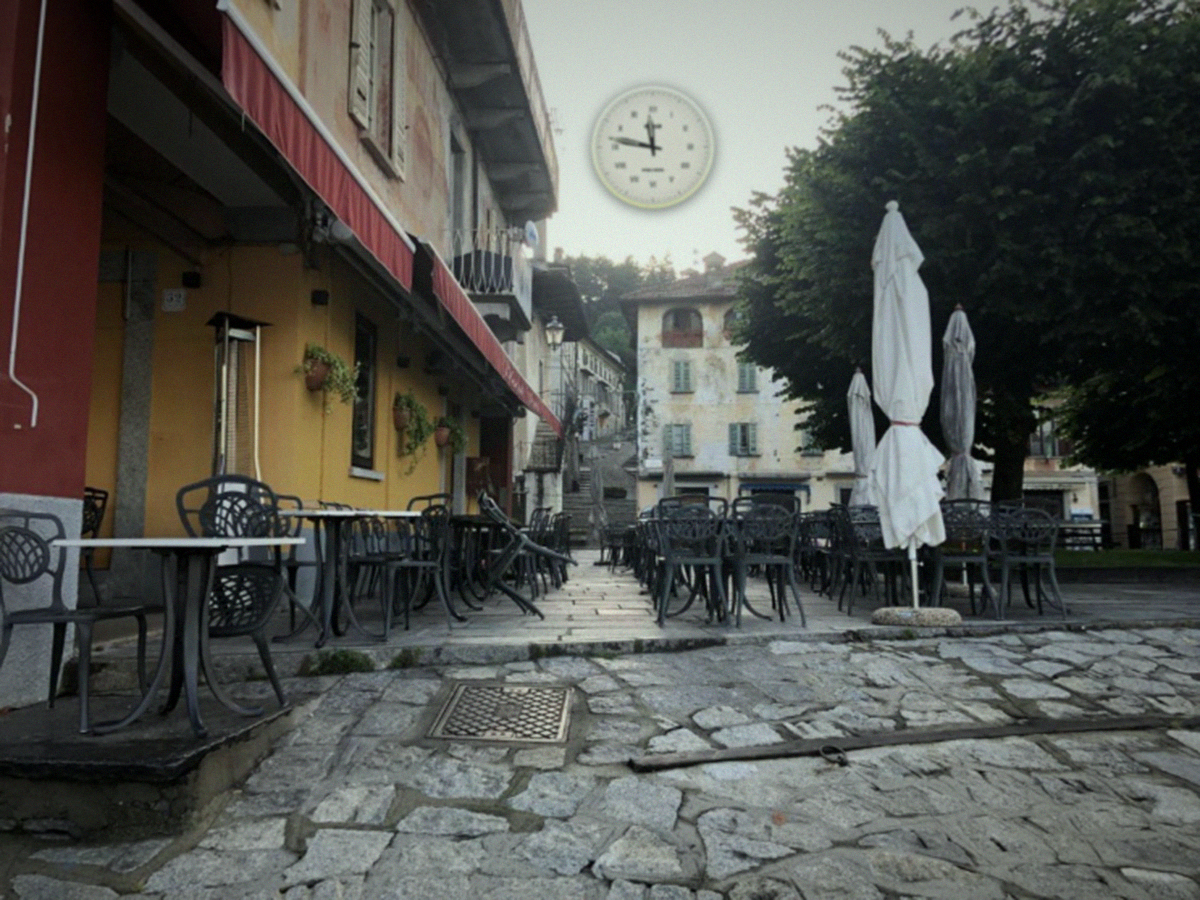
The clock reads 11,47
